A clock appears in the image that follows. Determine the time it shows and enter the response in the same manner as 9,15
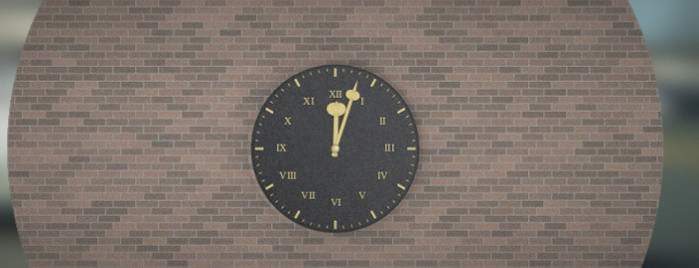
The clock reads 12,03
